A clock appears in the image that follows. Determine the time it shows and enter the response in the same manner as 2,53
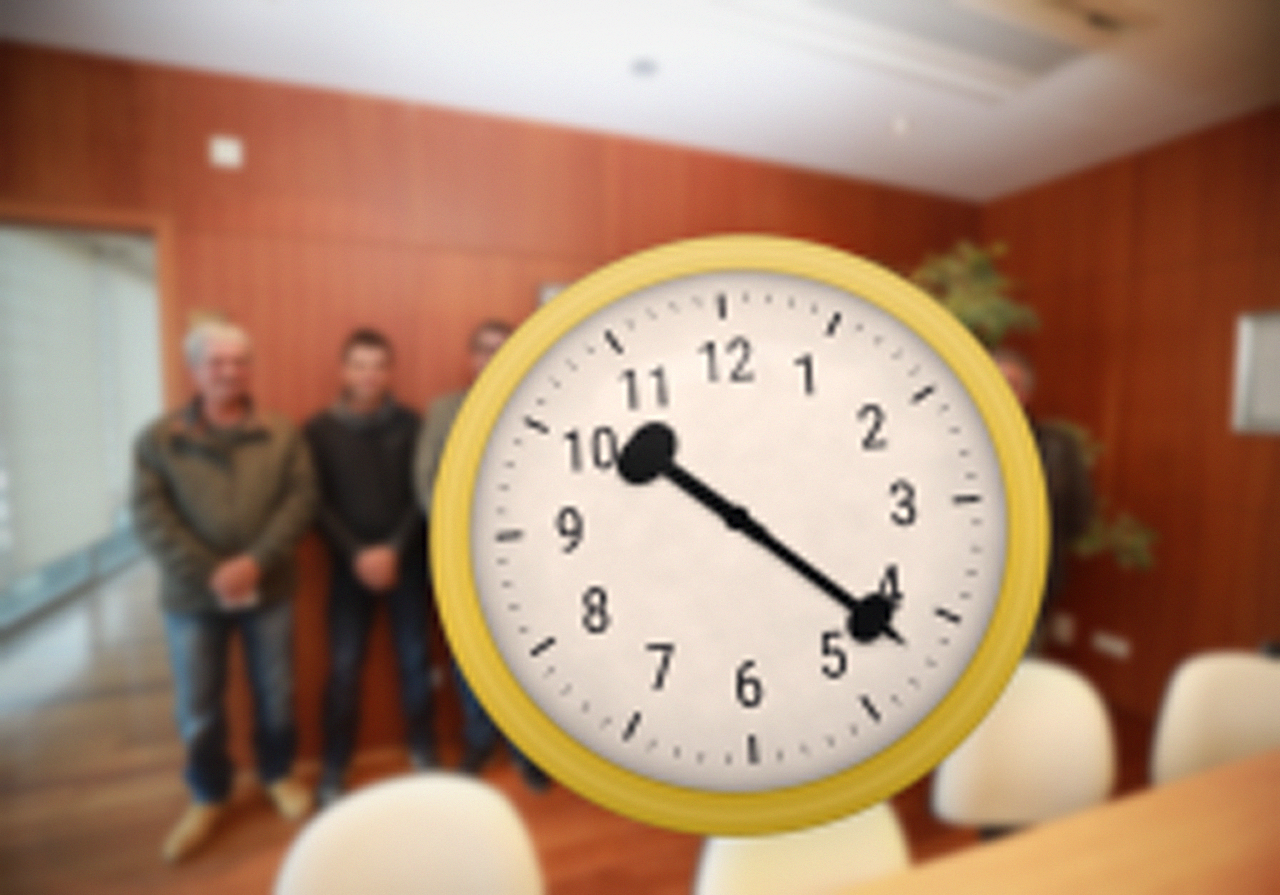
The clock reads 10,22
